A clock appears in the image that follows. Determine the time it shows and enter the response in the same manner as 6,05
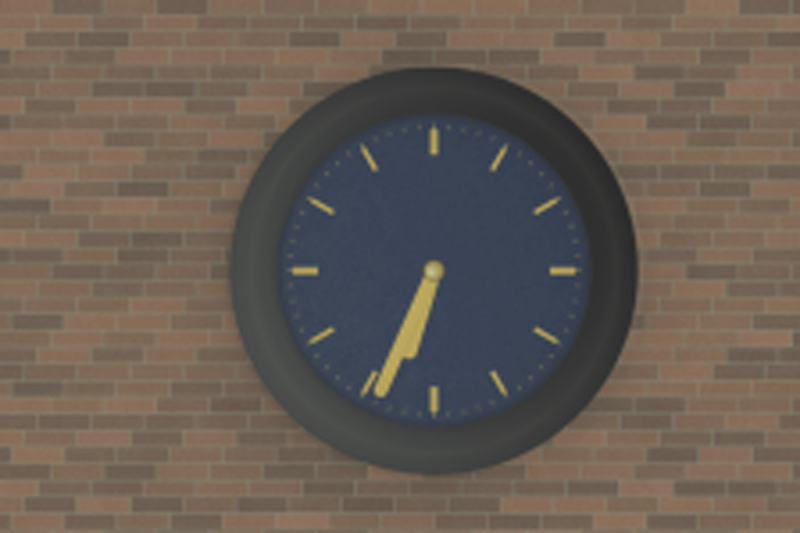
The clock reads 6,34
